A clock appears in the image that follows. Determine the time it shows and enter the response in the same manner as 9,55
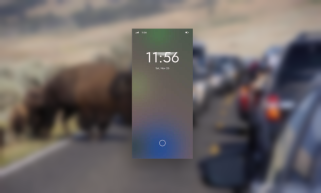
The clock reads 11,56
